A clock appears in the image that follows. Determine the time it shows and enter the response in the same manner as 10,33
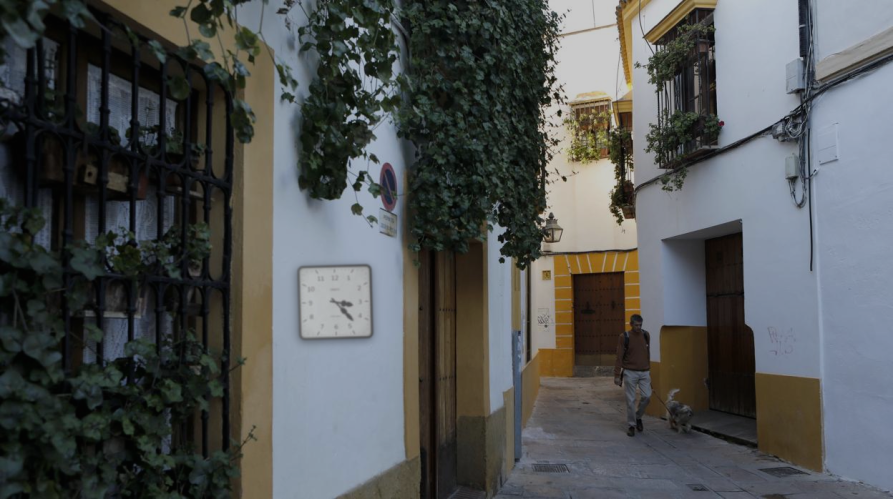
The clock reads 3,23
